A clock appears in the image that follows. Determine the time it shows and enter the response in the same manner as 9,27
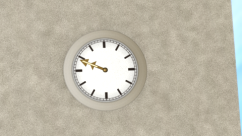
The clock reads 9,49
